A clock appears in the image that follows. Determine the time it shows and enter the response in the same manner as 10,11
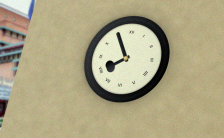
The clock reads 7,55
